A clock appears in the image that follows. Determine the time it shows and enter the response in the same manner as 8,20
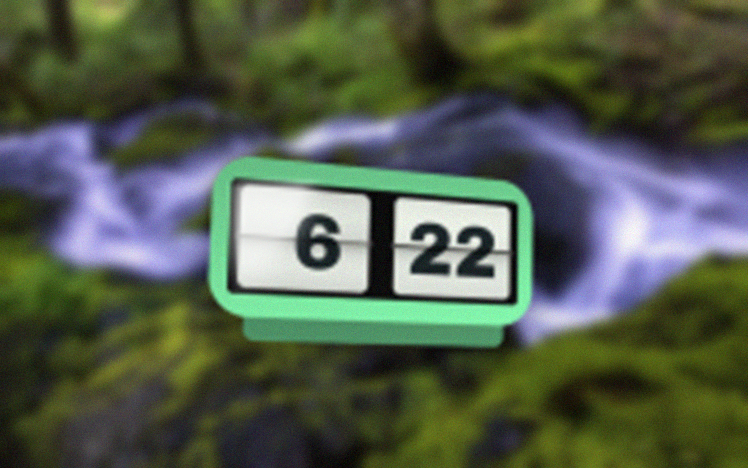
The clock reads 6,22
